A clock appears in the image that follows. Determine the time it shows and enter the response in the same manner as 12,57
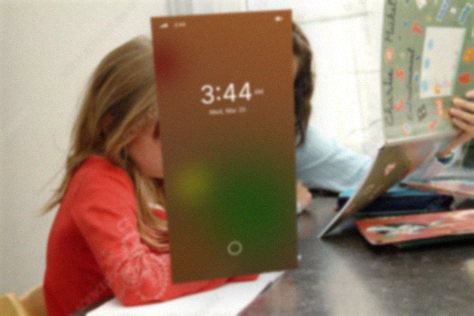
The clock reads 3,44
